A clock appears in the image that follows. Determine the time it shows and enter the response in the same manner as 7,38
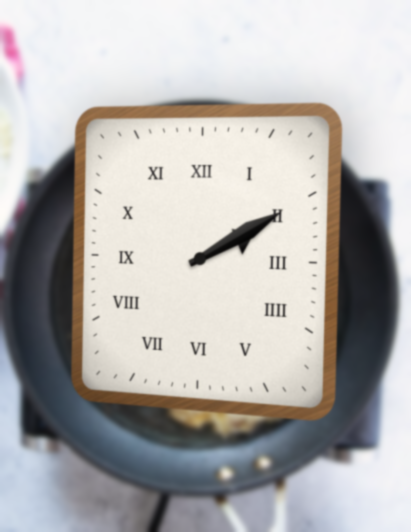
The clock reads 2,10
